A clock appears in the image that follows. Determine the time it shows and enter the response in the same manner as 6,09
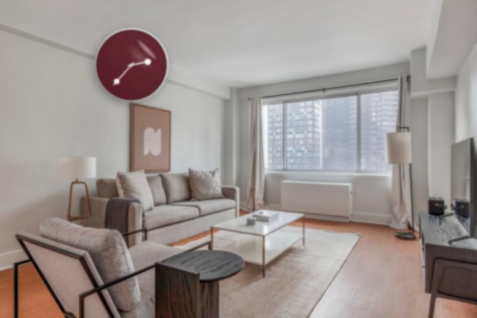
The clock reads 2,37
